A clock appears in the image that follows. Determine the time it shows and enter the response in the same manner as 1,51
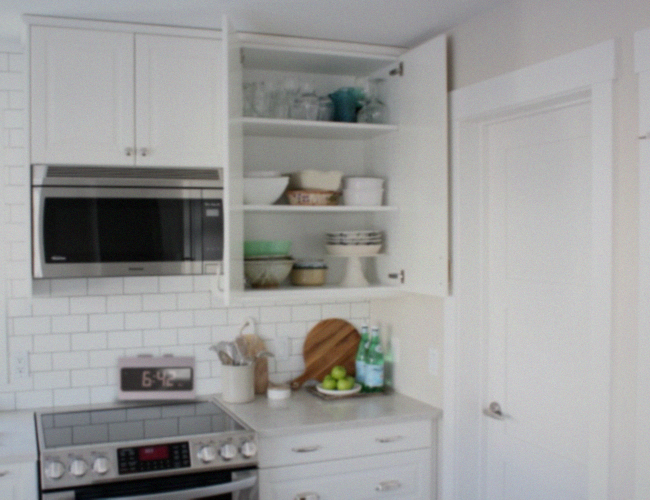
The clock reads 6,42
